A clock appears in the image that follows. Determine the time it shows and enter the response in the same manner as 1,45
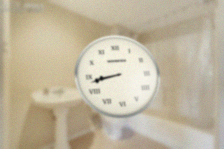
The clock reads 8,43
